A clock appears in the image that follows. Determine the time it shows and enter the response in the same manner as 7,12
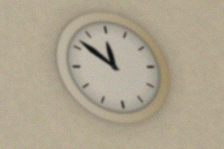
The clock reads 11,52
